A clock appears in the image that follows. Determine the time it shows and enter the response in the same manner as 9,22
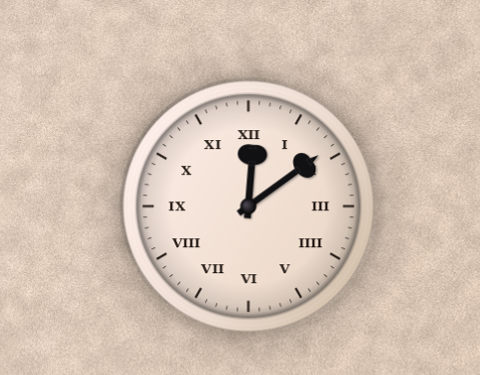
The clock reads 12,09
